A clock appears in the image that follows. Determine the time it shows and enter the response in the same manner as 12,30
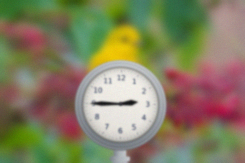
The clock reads 2,45
